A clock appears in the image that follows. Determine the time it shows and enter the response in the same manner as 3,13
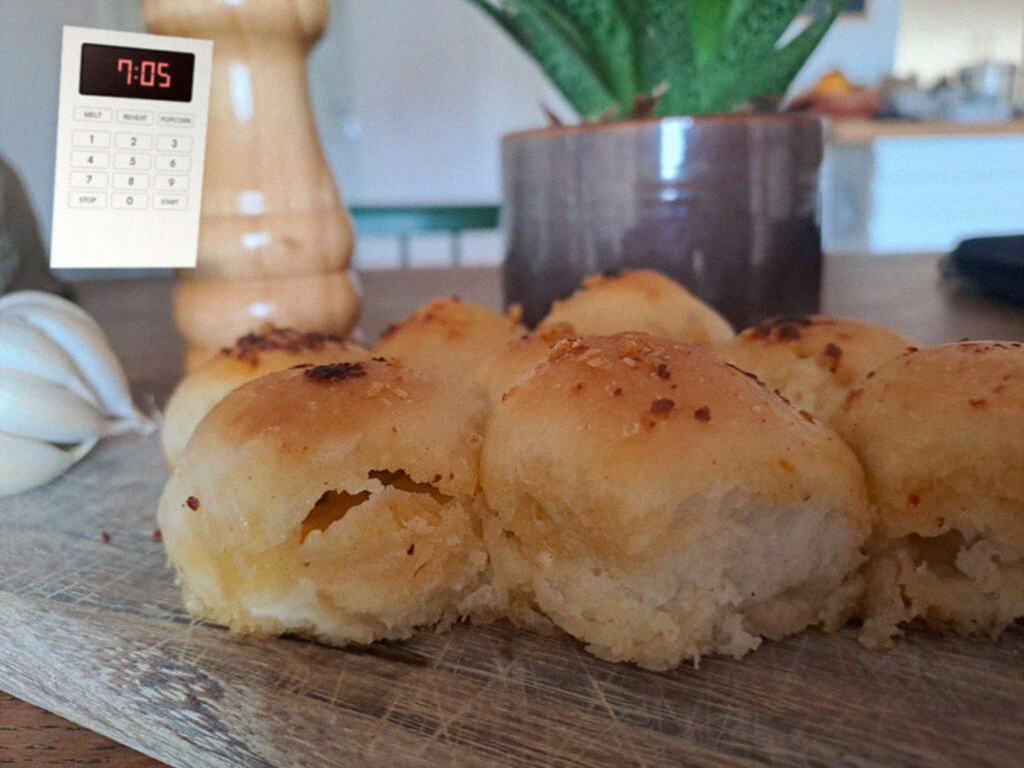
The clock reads 7,05
